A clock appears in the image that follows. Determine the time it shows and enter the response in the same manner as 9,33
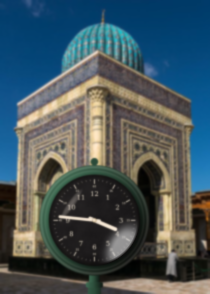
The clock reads 3,46
